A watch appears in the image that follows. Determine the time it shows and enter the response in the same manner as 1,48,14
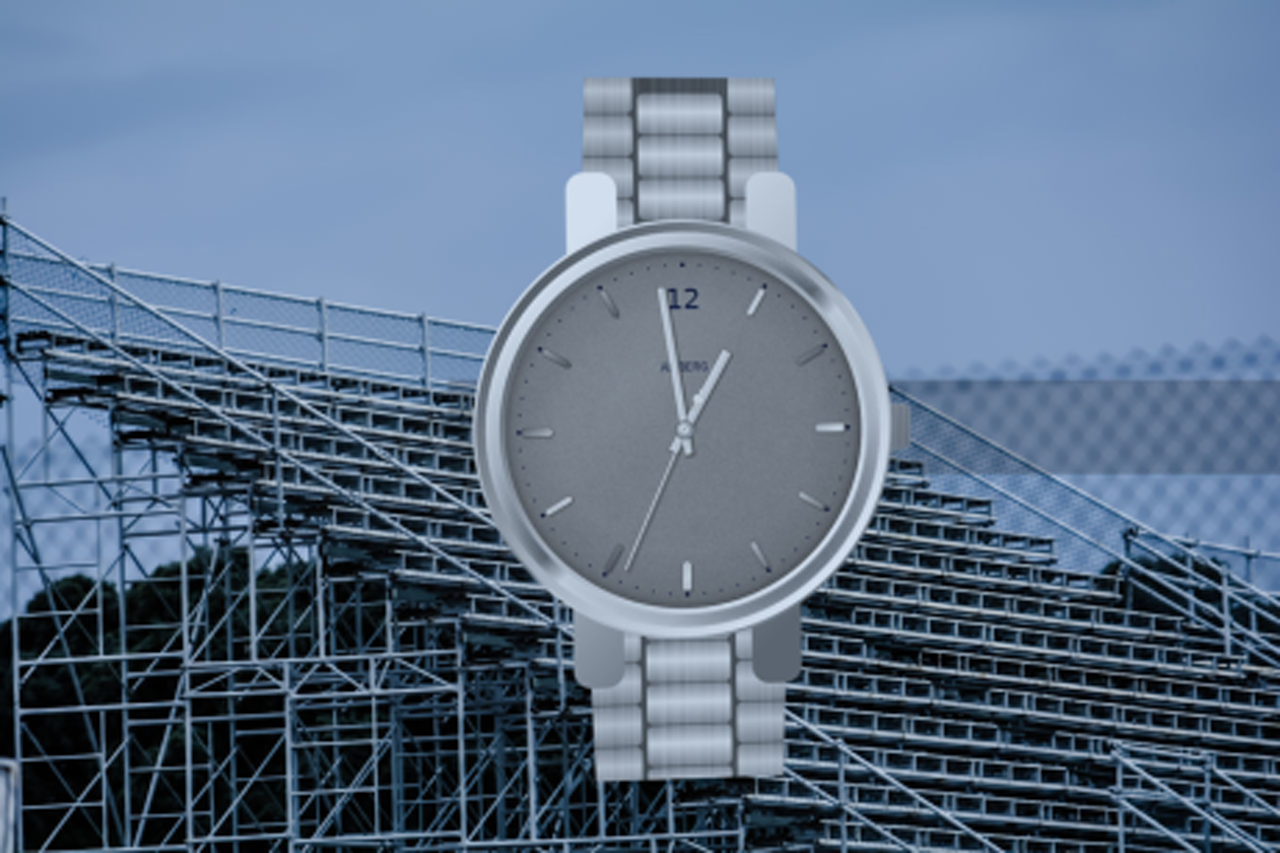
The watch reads 12,58,34
